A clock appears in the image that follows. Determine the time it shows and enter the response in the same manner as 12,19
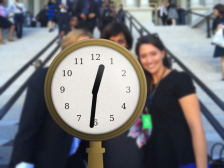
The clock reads 12,31
